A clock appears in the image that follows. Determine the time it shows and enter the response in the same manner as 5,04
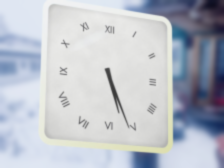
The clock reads 5,26
